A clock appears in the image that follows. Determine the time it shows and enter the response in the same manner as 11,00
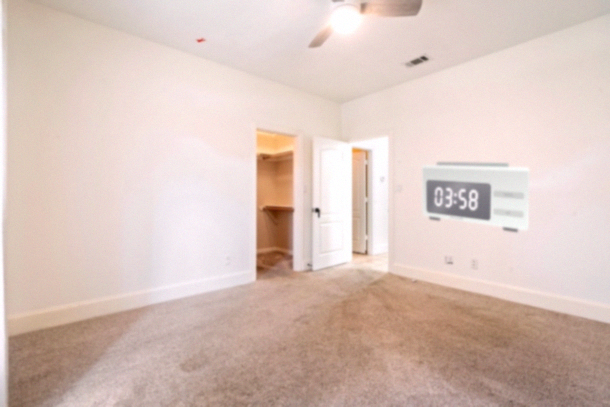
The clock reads 3,58
